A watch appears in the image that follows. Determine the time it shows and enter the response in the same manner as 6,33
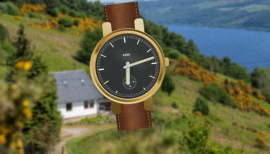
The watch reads 6,13
